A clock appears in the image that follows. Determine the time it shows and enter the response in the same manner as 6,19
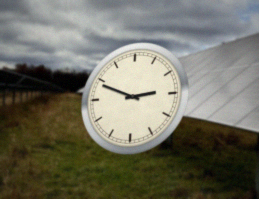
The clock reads 2,49
